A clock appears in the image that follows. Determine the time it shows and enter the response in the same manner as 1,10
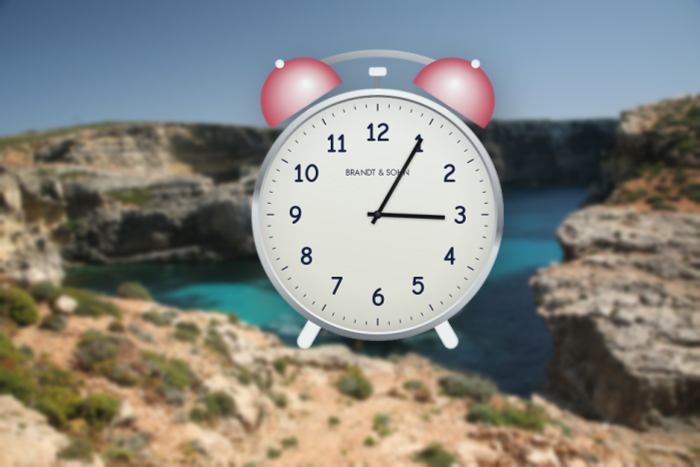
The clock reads 3,05
